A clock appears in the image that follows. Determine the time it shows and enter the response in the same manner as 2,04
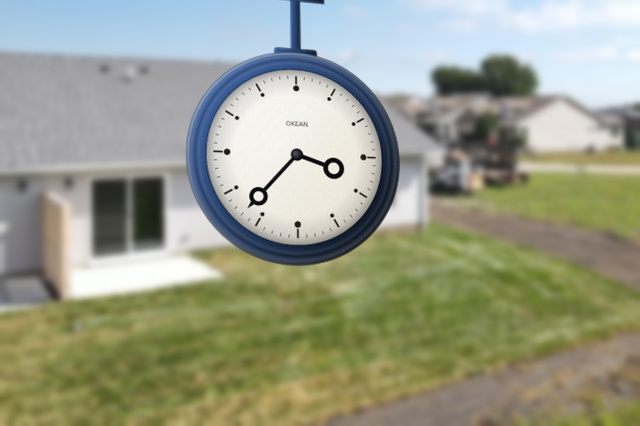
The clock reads 3,37
